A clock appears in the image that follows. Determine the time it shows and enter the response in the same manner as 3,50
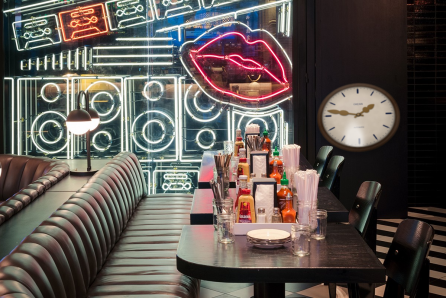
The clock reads 1,47
